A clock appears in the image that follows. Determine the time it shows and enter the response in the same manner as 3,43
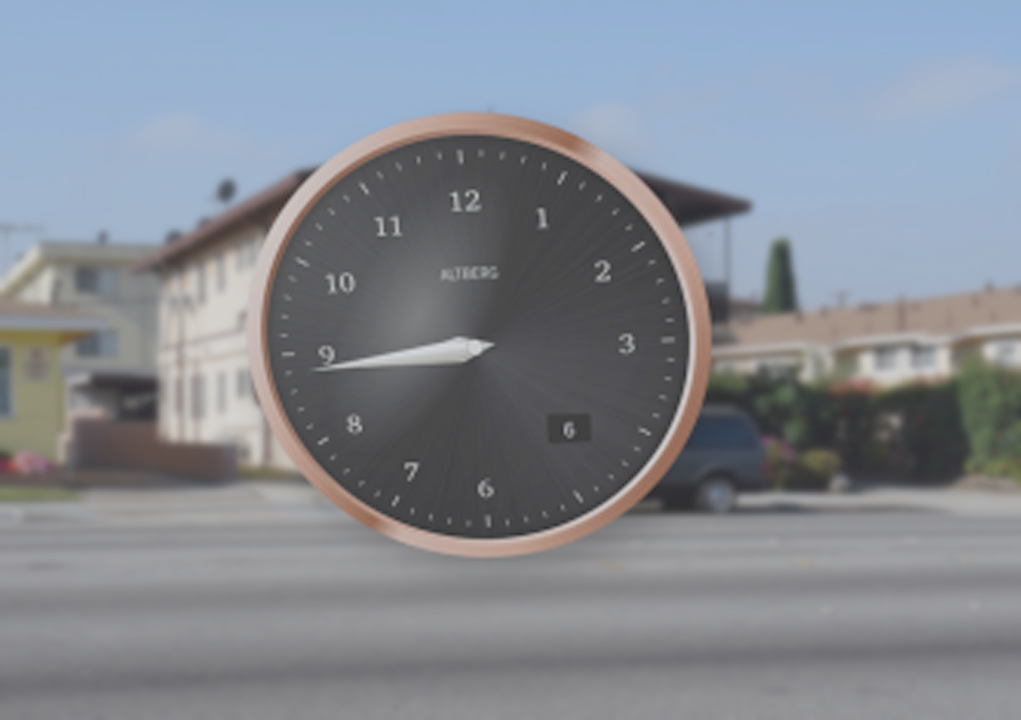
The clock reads 8,44
